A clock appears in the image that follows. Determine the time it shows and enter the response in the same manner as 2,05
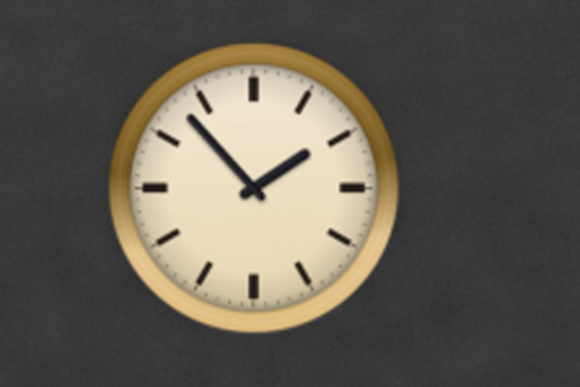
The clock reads 1,53
